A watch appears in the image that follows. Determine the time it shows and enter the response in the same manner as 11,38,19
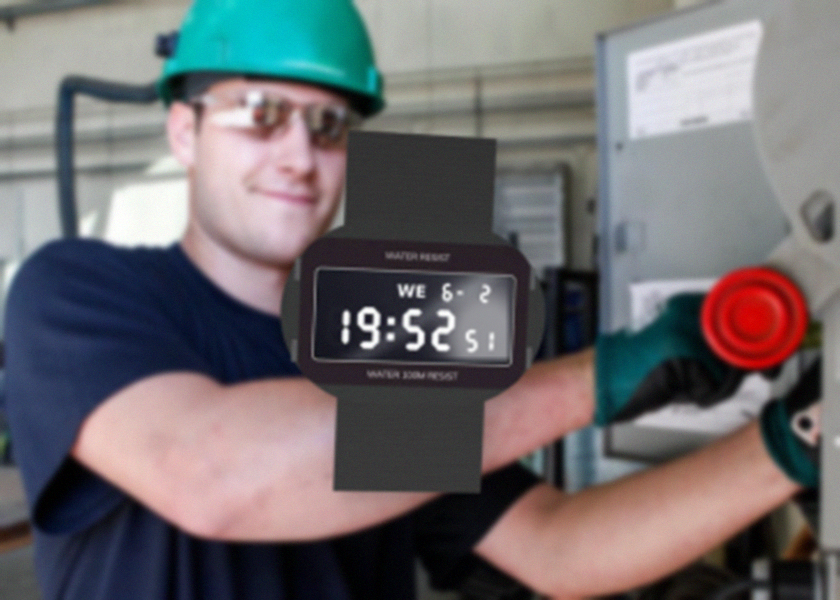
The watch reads 19,52,51
